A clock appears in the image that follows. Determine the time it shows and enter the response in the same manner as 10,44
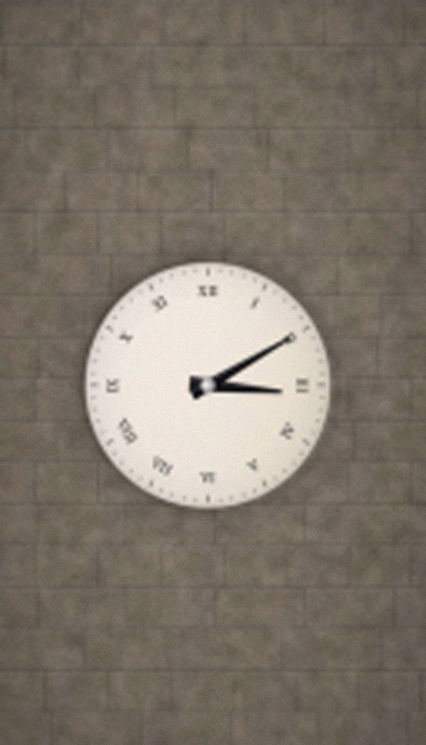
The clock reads 3,10
